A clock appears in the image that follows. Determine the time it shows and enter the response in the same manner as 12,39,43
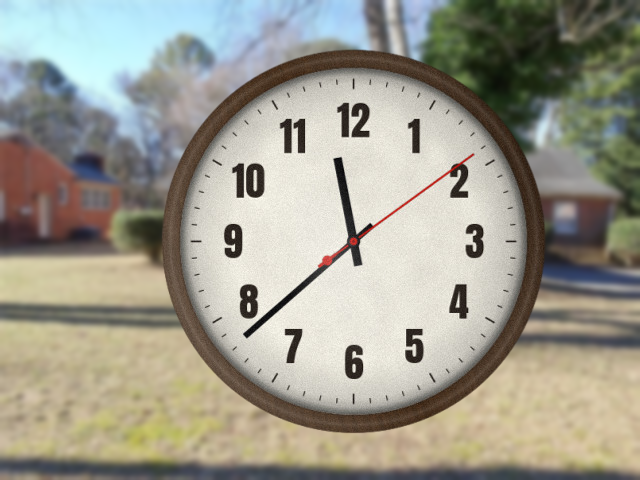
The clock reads 11,38,09
